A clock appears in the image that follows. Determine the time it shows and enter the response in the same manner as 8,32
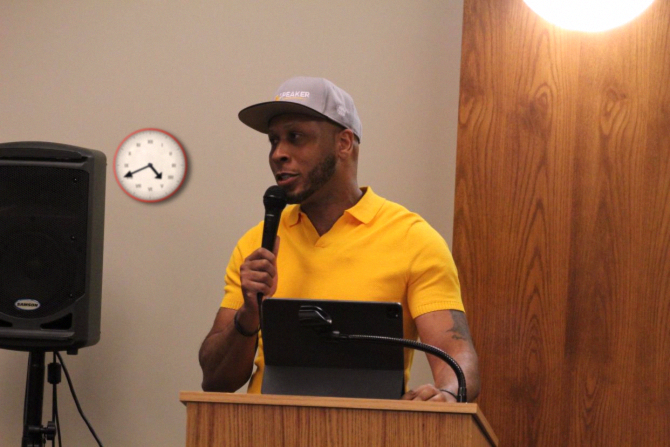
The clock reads 4,41
